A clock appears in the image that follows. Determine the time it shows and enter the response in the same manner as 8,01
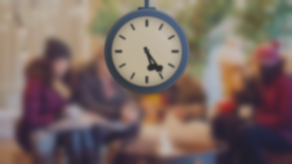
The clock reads 5,24
